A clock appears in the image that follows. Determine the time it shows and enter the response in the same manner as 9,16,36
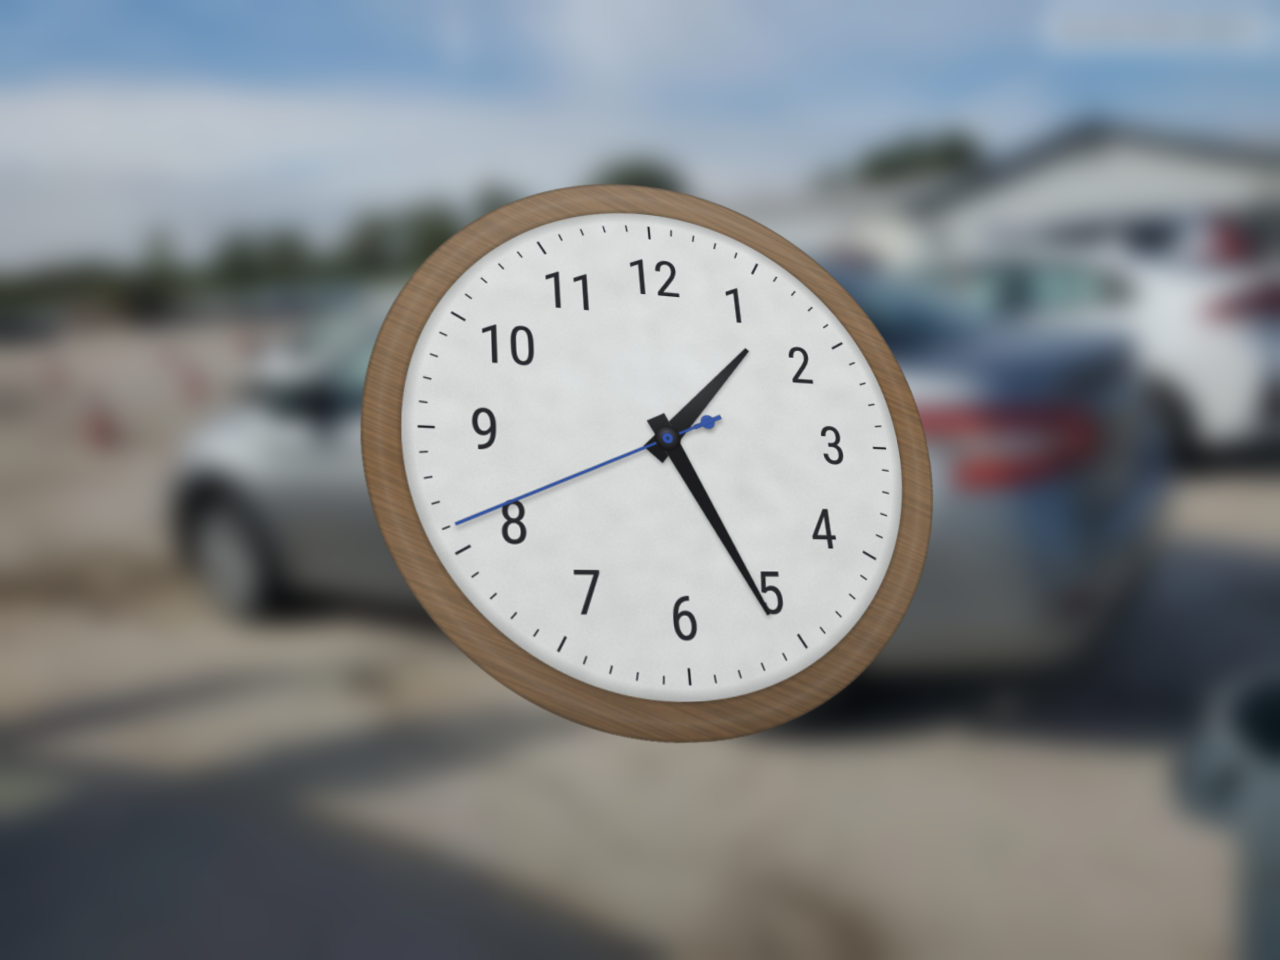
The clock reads 1,25,41
